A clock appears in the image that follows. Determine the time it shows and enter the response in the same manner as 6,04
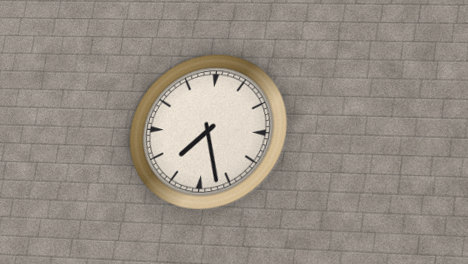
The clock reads 7,27
